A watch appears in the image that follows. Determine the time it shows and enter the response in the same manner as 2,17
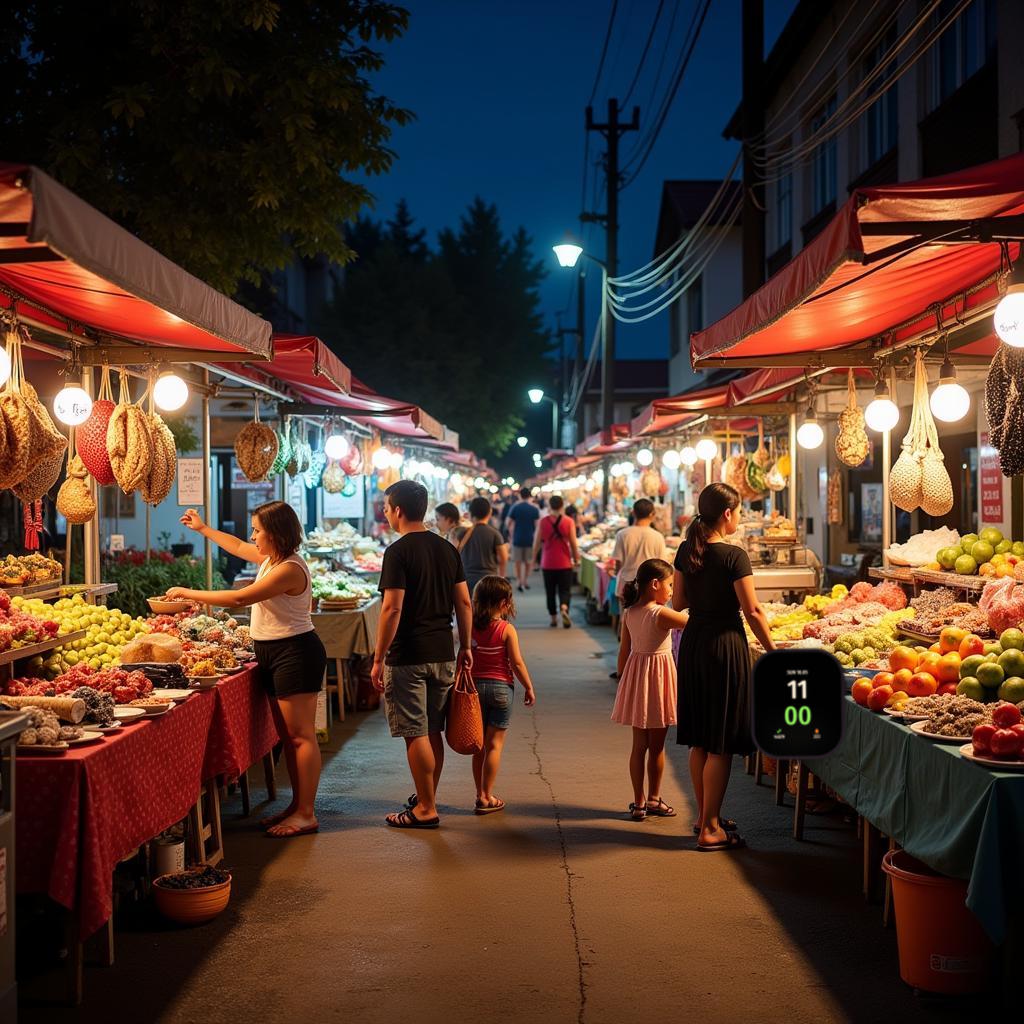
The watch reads 11,00
